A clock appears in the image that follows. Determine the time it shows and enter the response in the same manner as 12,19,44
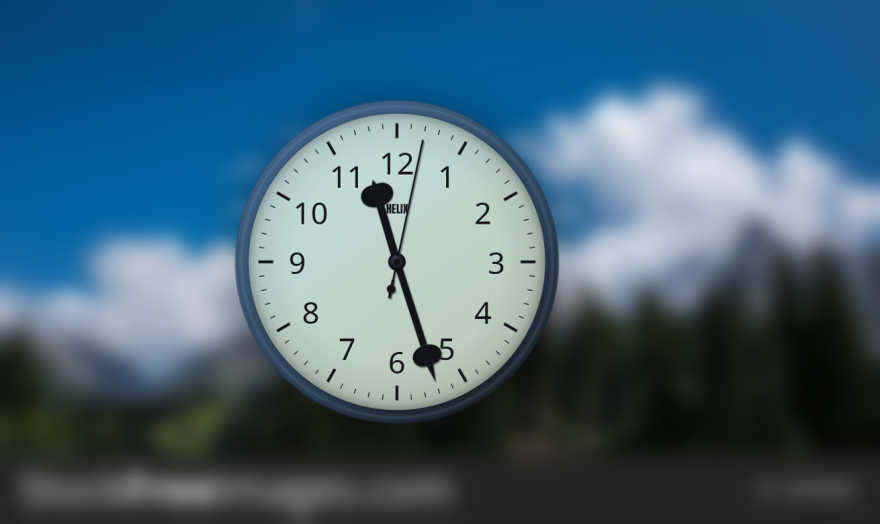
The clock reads 11,27,02
